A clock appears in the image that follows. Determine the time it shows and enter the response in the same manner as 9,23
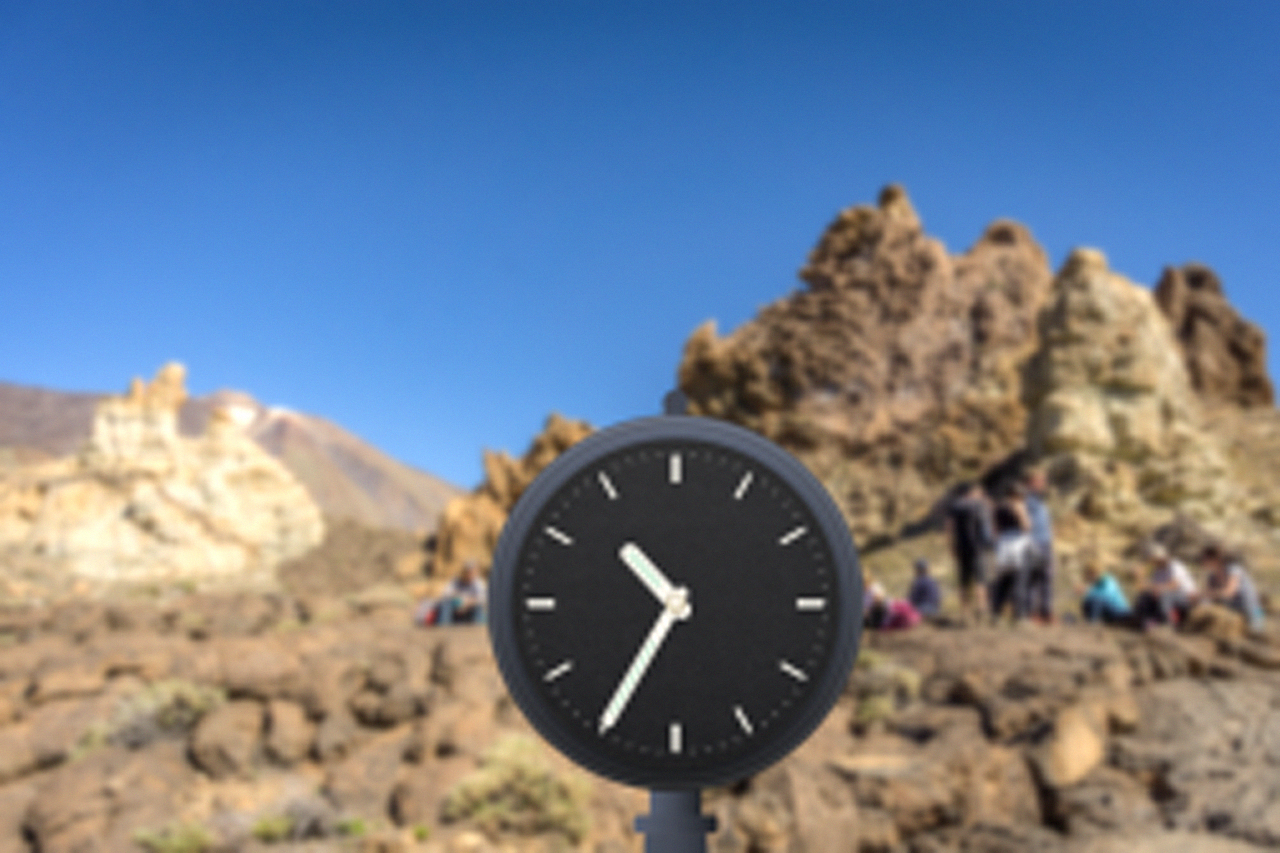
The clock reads 10,35
